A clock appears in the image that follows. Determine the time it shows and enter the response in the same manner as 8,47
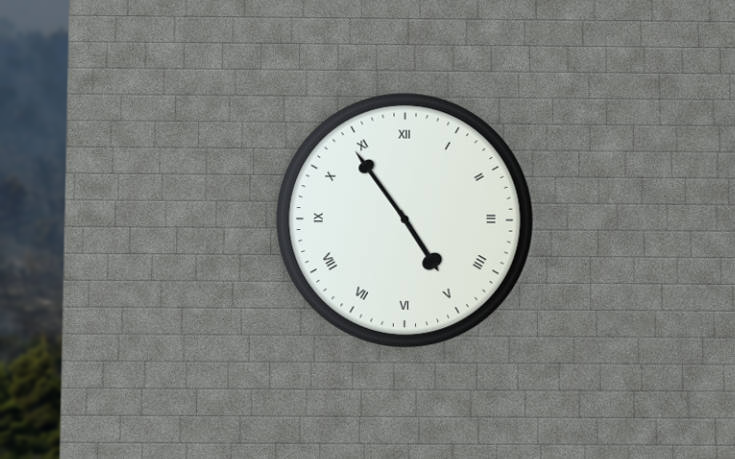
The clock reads 4,54
